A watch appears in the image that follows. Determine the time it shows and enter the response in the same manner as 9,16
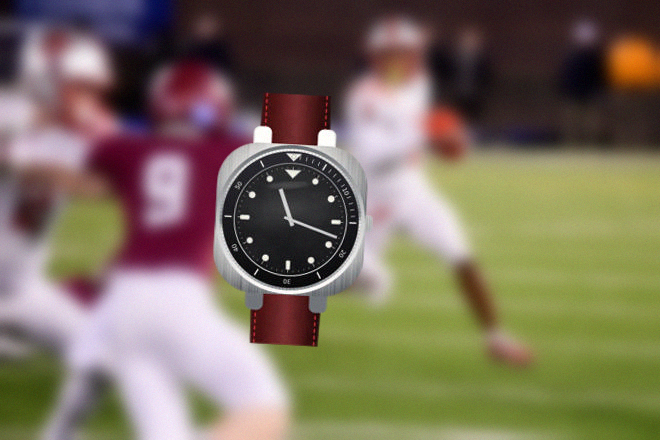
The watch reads 11,18
